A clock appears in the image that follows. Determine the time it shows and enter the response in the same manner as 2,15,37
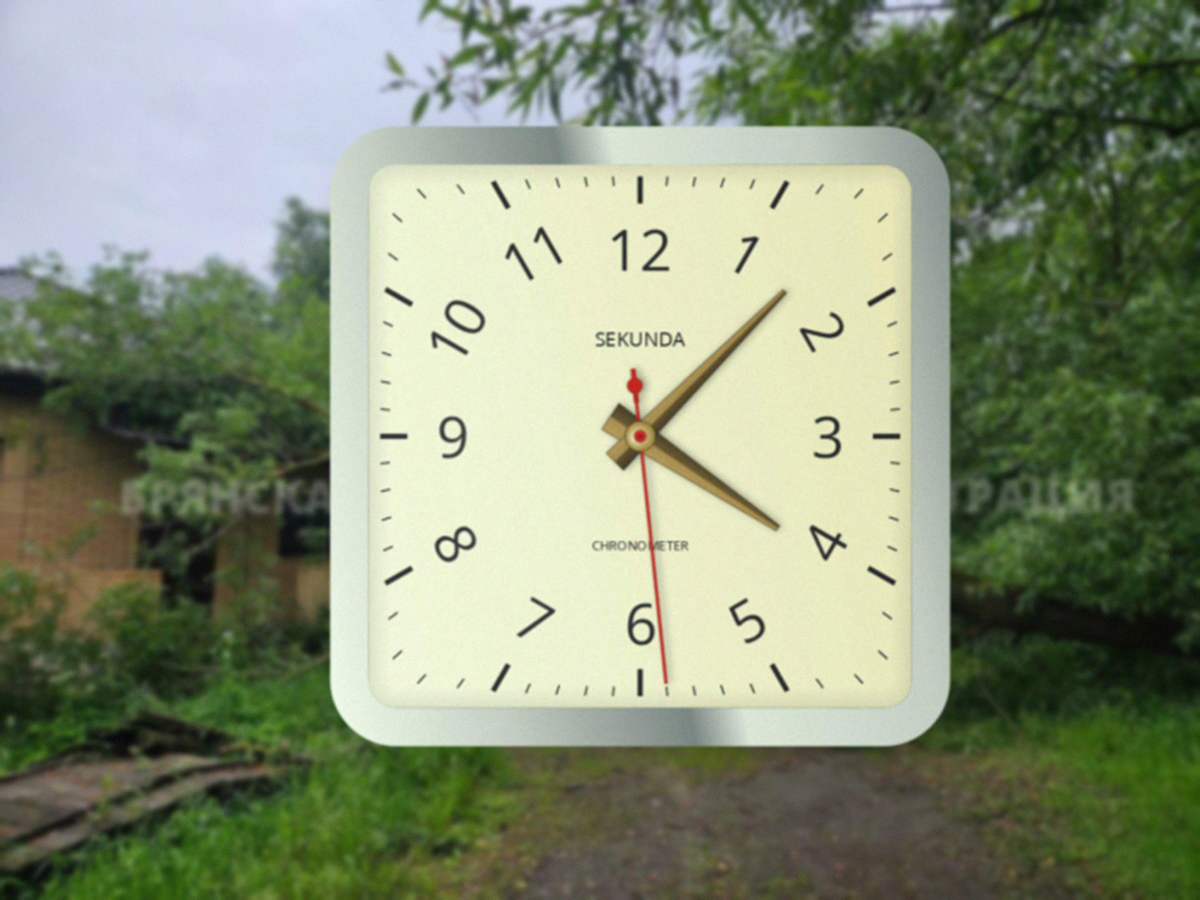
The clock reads 4,07,29
